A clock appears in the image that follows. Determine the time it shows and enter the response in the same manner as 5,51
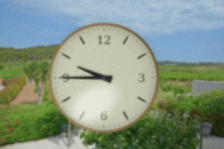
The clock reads 9,45
